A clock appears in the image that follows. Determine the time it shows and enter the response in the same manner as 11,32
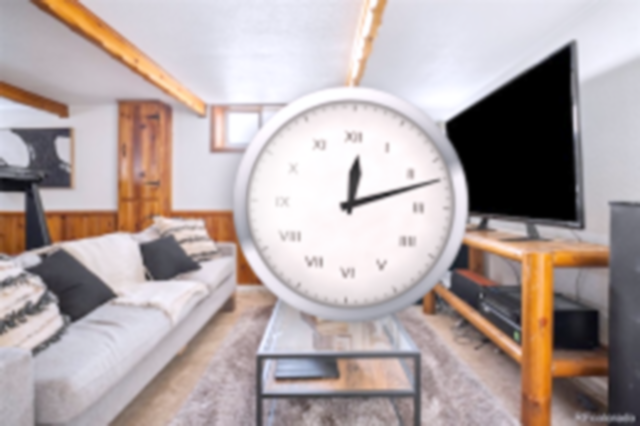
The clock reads 12,12
